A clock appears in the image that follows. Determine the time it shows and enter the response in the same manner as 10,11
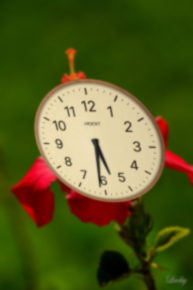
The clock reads 5,31
